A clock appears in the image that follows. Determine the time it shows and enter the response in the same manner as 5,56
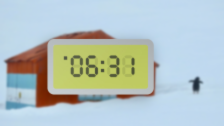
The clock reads 6,31
